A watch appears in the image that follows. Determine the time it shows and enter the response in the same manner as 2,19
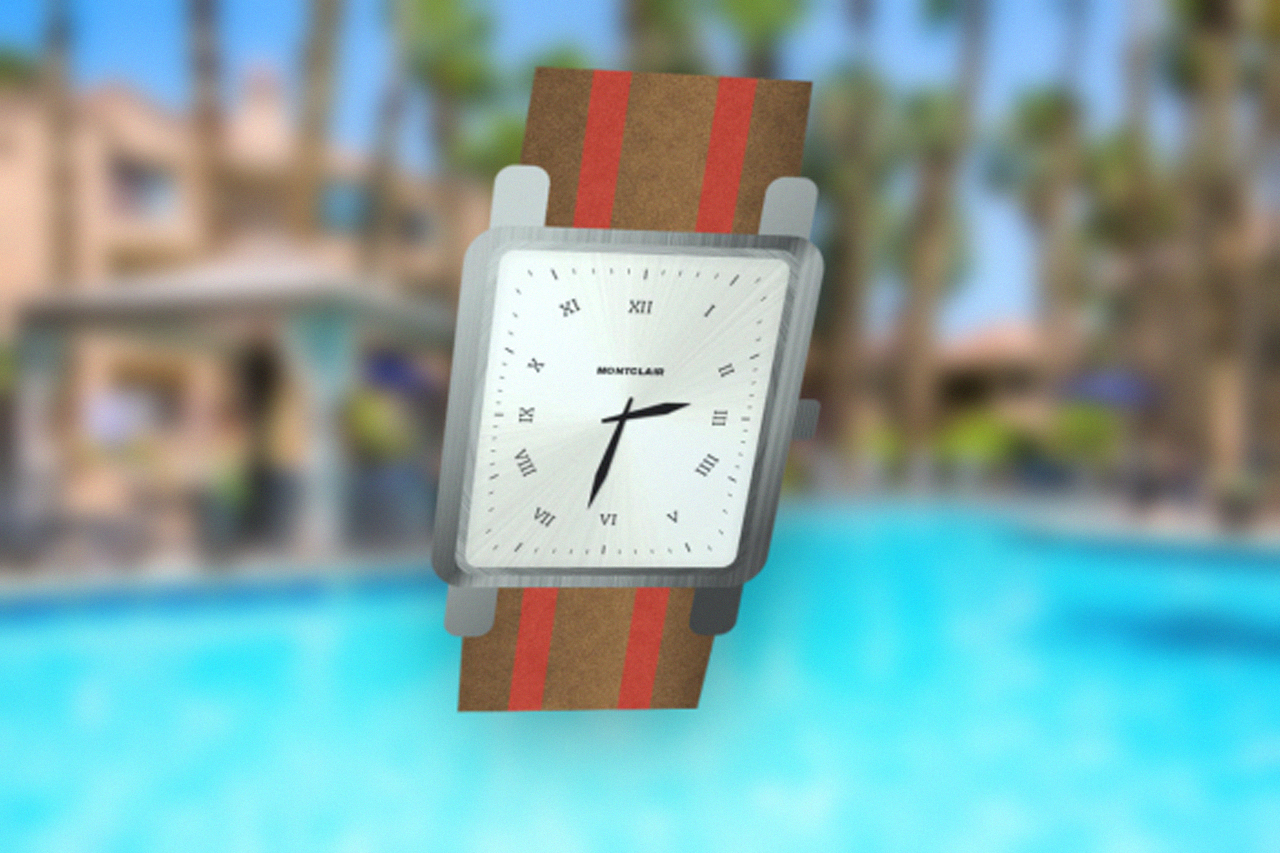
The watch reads 2,32
